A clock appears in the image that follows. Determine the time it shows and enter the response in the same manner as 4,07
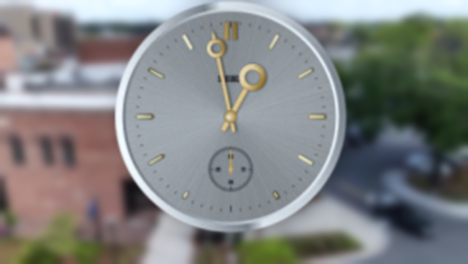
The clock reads 12,58
